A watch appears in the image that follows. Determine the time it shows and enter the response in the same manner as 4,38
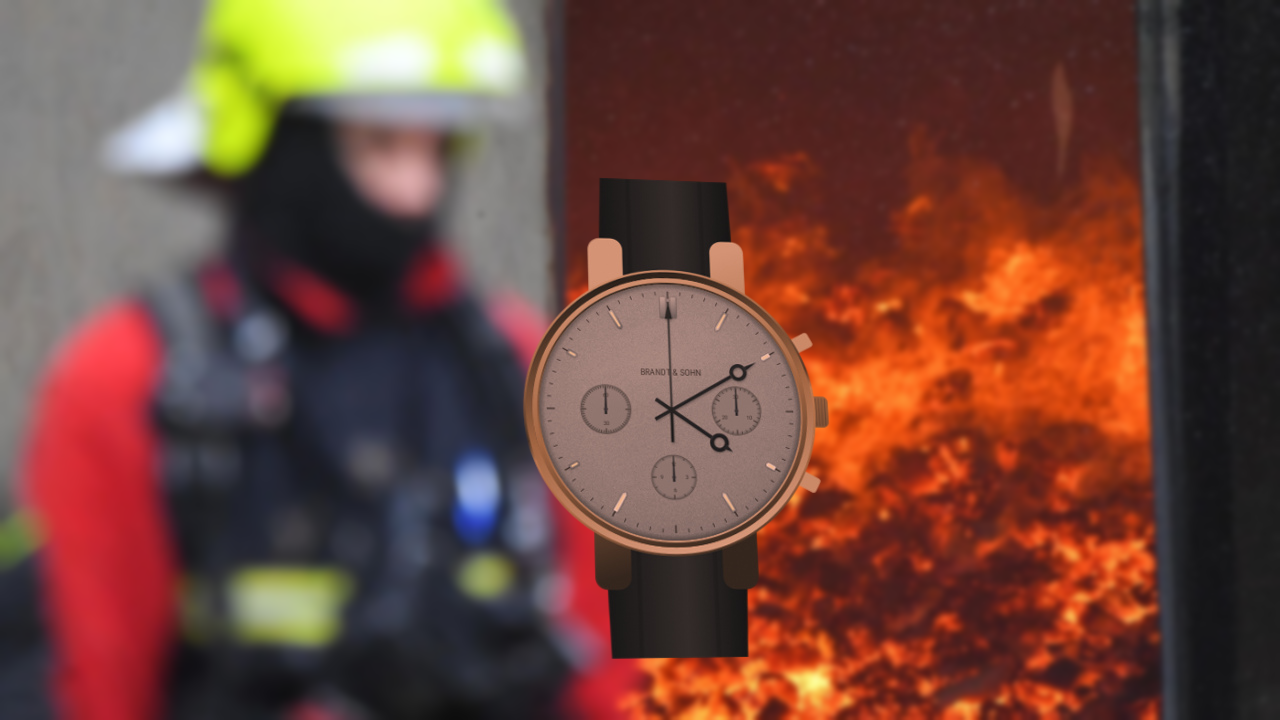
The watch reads 4,10
